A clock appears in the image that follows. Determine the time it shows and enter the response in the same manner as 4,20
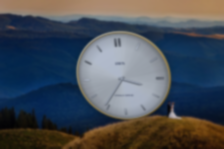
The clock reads 3,36
